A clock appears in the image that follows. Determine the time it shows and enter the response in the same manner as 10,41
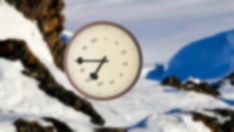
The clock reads 7,49
